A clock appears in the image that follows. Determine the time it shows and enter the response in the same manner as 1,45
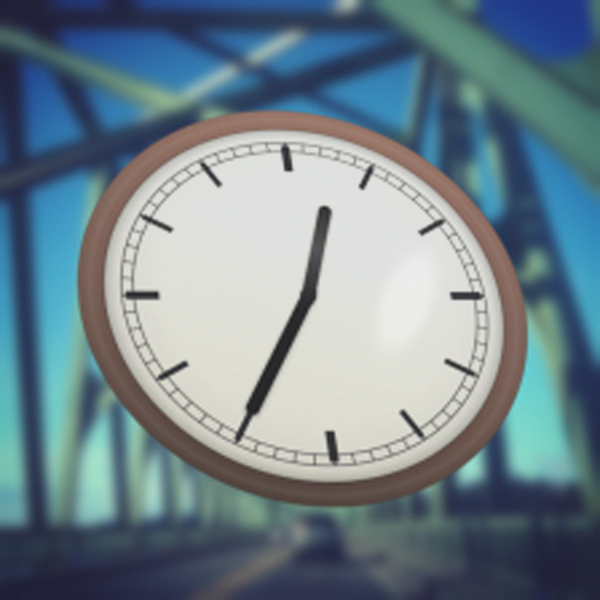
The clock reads 12,35
